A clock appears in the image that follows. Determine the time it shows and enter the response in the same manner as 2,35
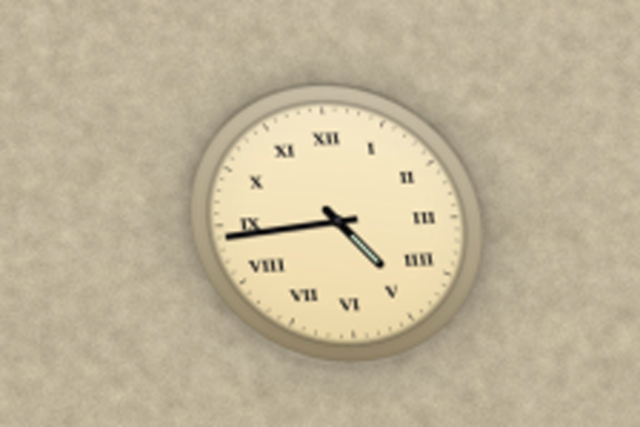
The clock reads 4,44
